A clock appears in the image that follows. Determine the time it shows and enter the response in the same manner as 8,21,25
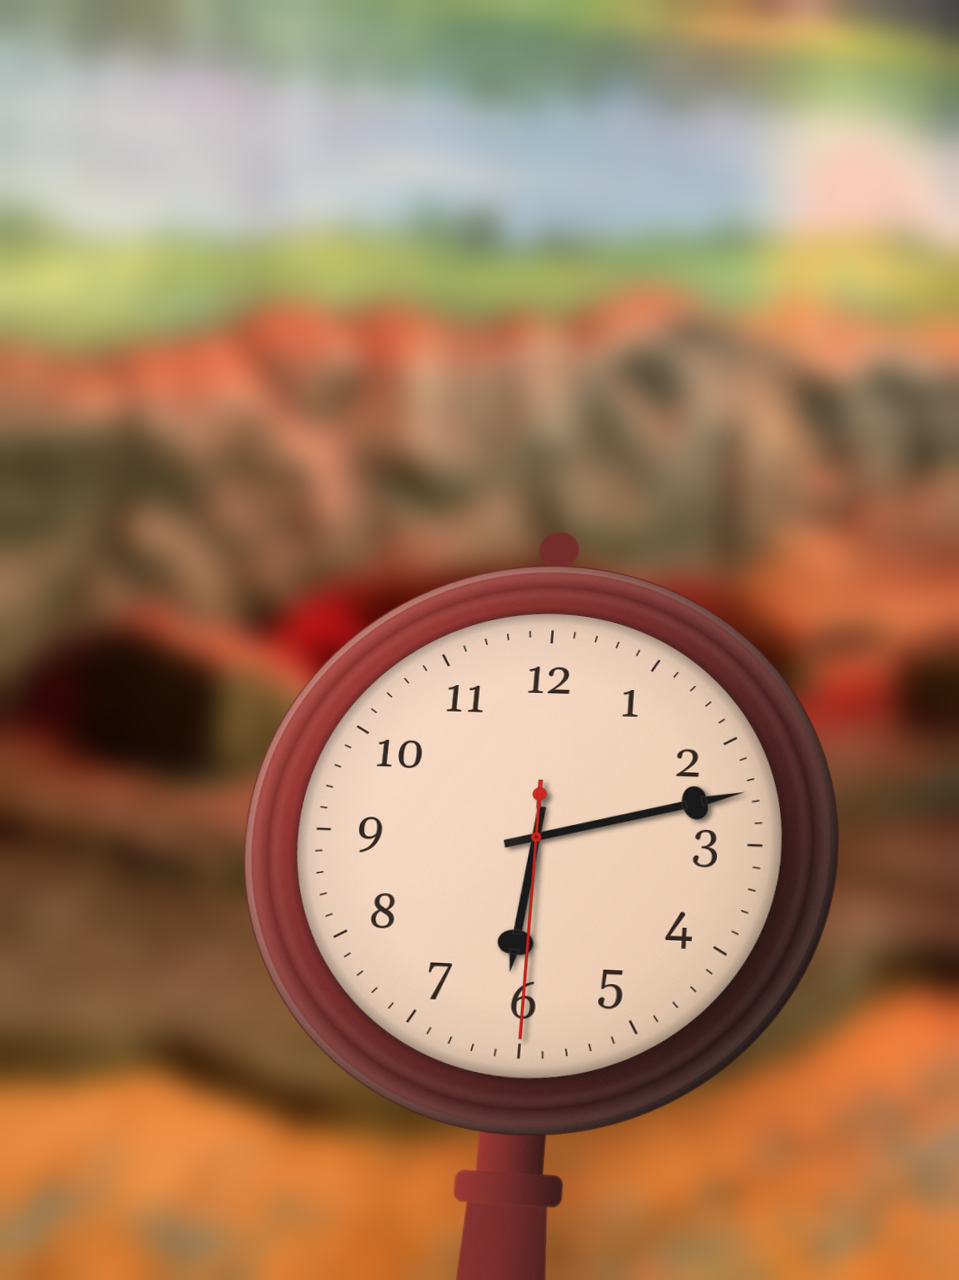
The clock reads 6,12,30
